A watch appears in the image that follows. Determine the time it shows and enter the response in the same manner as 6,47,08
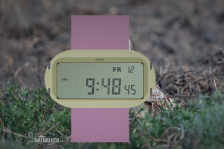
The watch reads 9,48,45
